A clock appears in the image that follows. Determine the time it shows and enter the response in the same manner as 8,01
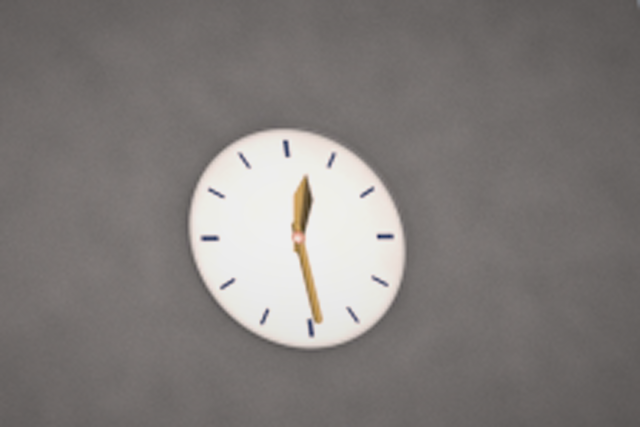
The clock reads 12,29
